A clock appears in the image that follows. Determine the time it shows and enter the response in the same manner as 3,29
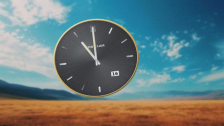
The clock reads 11,00
